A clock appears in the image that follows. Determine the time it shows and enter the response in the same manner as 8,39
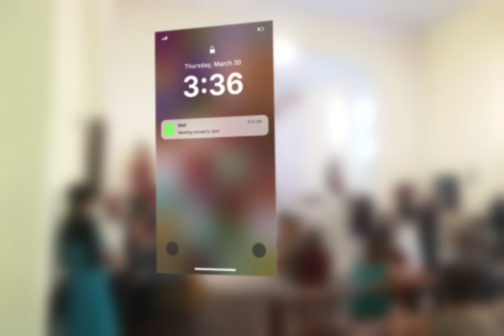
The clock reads 3,36
